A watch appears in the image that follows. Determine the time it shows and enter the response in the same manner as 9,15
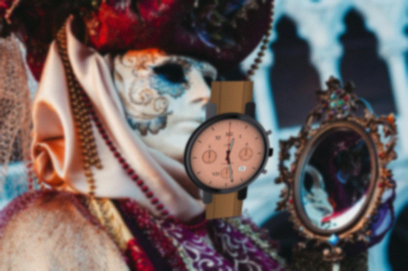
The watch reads 12,28
